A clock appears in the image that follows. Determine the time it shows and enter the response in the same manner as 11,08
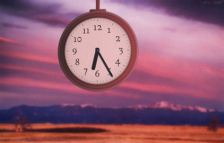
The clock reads 6,25
